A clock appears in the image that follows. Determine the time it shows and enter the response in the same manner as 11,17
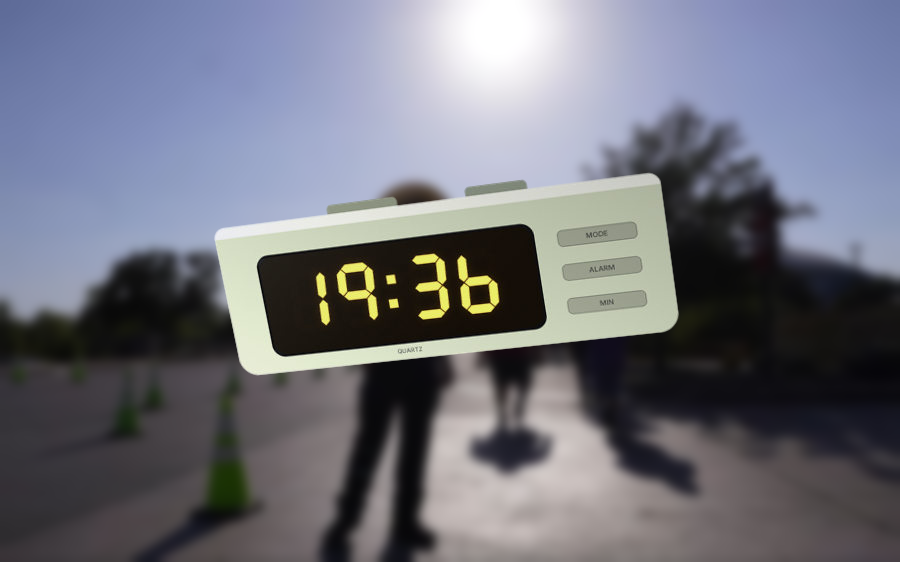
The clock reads 19,36
